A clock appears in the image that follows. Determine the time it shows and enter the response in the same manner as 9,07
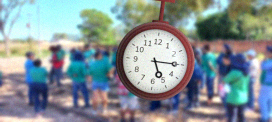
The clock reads 5,15
